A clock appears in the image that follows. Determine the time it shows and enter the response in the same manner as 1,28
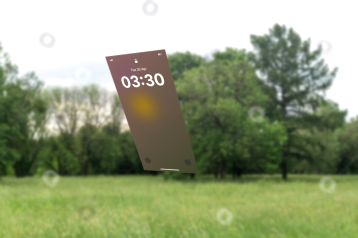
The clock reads 3,30
